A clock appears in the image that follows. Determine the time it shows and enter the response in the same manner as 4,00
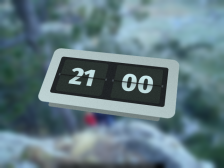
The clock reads 21,00
